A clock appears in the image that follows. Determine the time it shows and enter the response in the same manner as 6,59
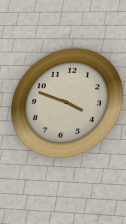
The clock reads 3,48
